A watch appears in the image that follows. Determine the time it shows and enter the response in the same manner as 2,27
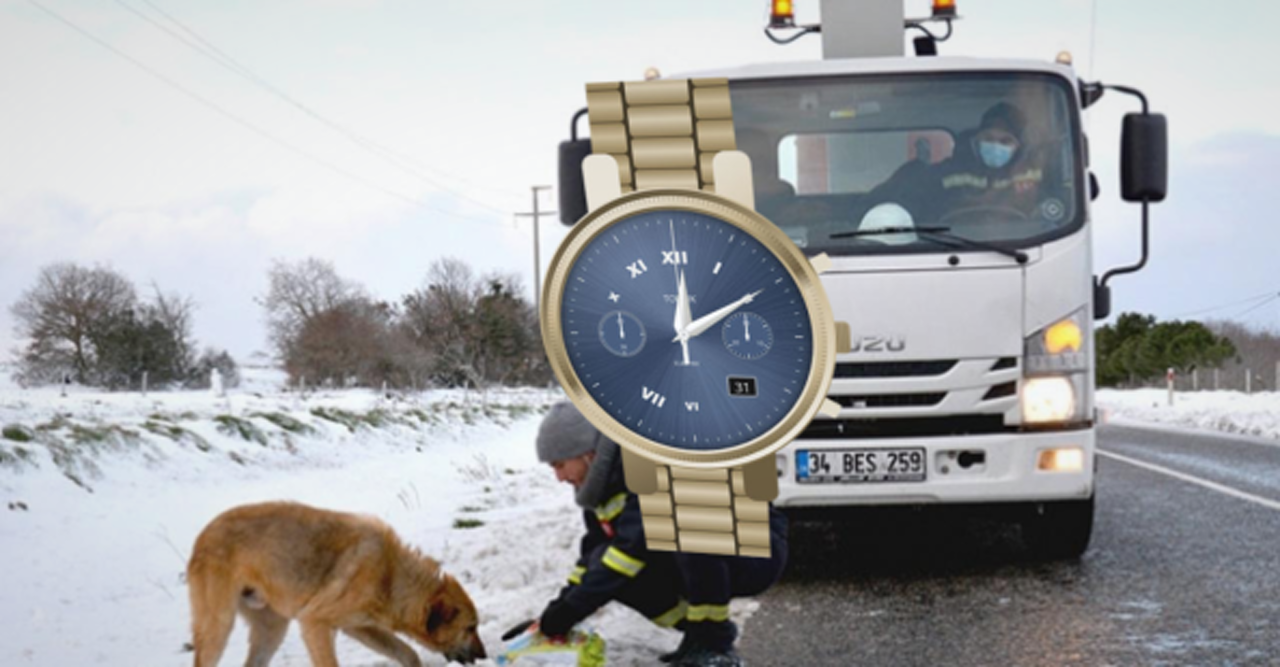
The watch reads 12,10
